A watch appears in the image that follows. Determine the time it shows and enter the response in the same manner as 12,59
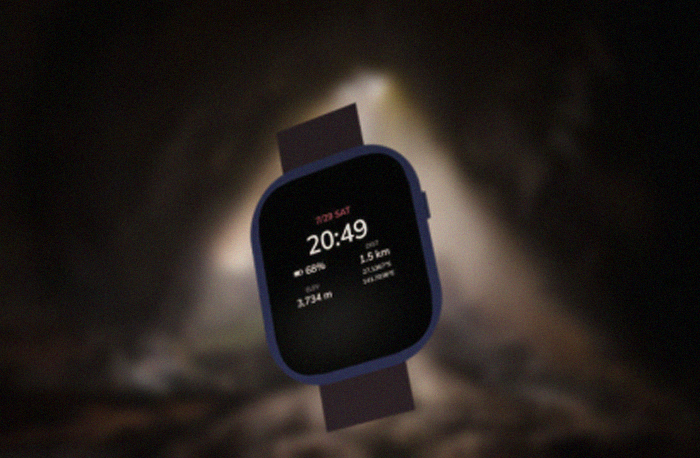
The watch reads 20,49
